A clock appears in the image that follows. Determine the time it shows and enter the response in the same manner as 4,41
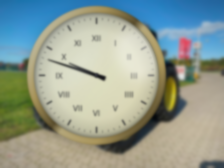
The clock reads 9,48
